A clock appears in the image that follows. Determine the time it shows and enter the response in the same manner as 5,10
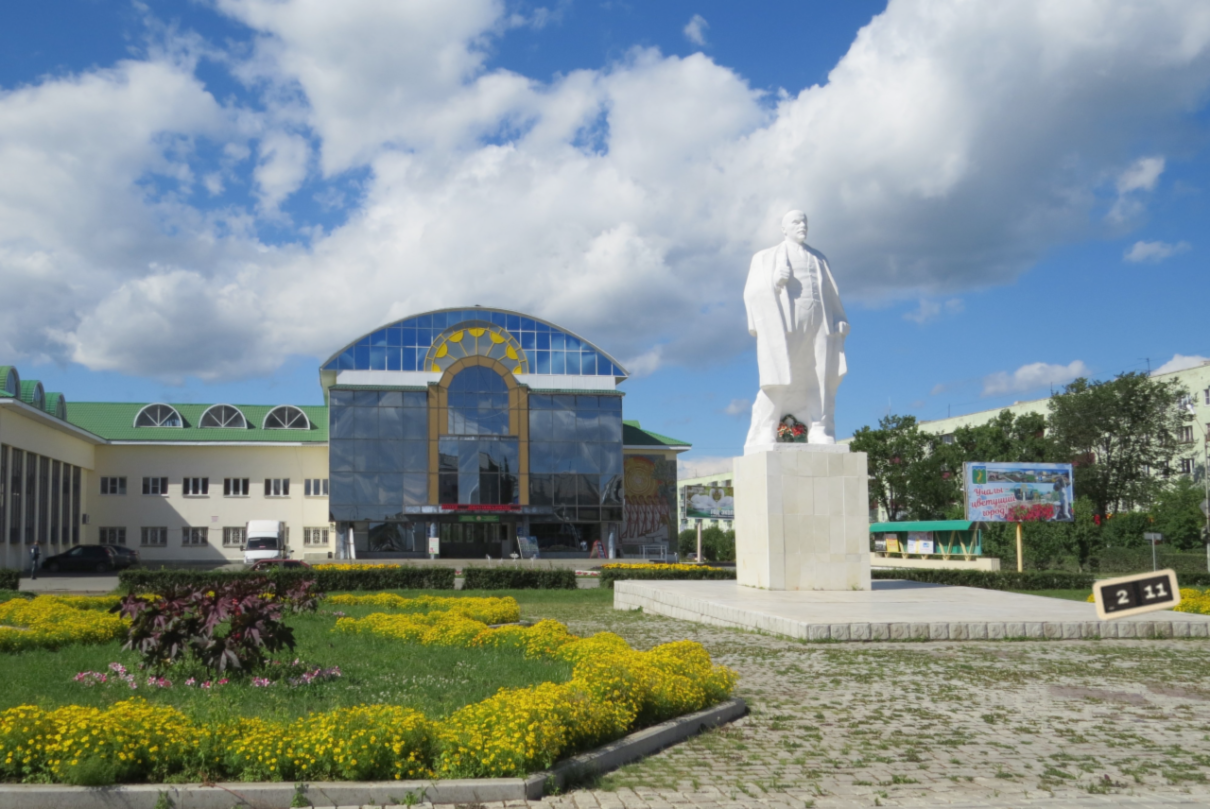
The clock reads 2,11
